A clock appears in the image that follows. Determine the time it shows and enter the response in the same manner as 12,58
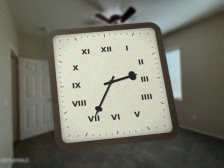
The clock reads 2,35
